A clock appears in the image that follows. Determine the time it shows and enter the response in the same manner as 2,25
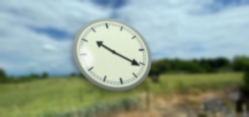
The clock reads 10,21
